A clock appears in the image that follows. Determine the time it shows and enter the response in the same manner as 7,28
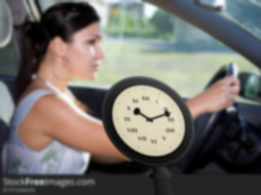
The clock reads 10,12
